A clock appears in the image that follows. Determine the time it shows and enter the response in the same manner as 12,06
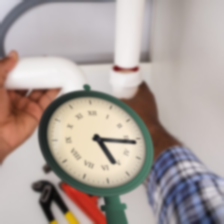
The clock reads 5,16
